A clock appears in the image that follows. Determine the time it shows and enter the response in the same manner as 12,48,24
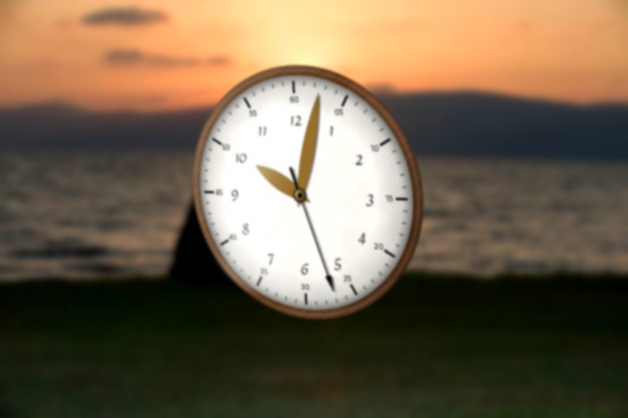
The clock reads 10,02,27
